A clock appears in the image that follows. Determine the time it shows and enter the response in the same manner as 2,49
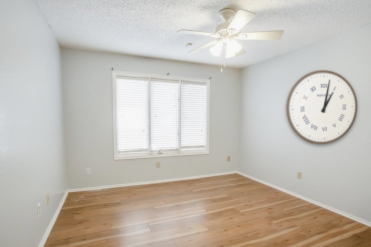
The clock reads 1,02
